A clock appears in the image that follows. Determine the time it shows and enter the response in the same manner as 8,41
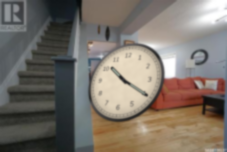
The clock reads 10,20
